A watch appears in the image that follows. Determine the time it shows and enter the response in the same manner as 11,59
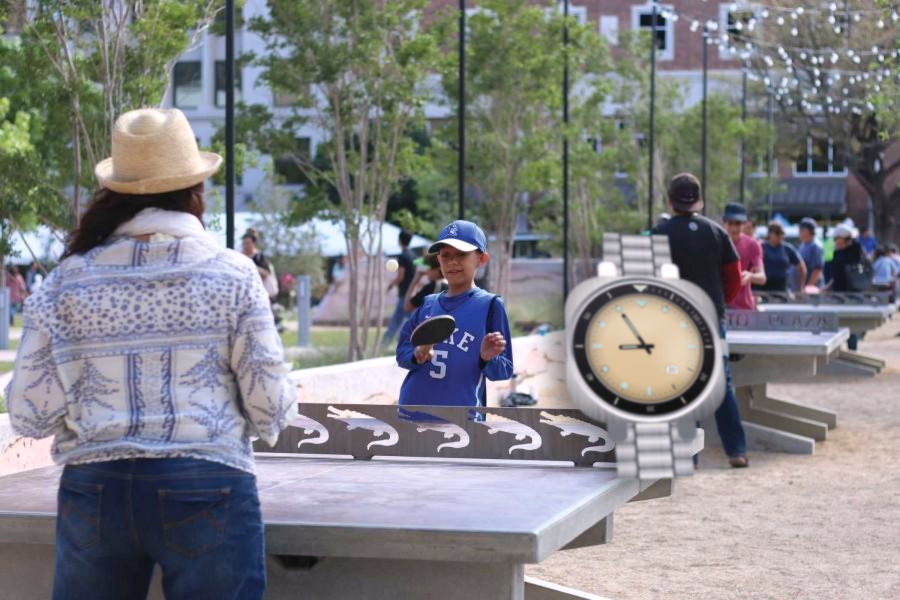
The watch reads 8,55
